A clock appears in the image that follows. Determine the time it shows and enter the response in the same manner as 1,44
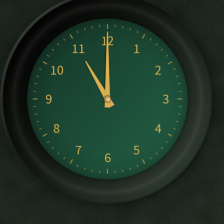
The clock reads 11,00
